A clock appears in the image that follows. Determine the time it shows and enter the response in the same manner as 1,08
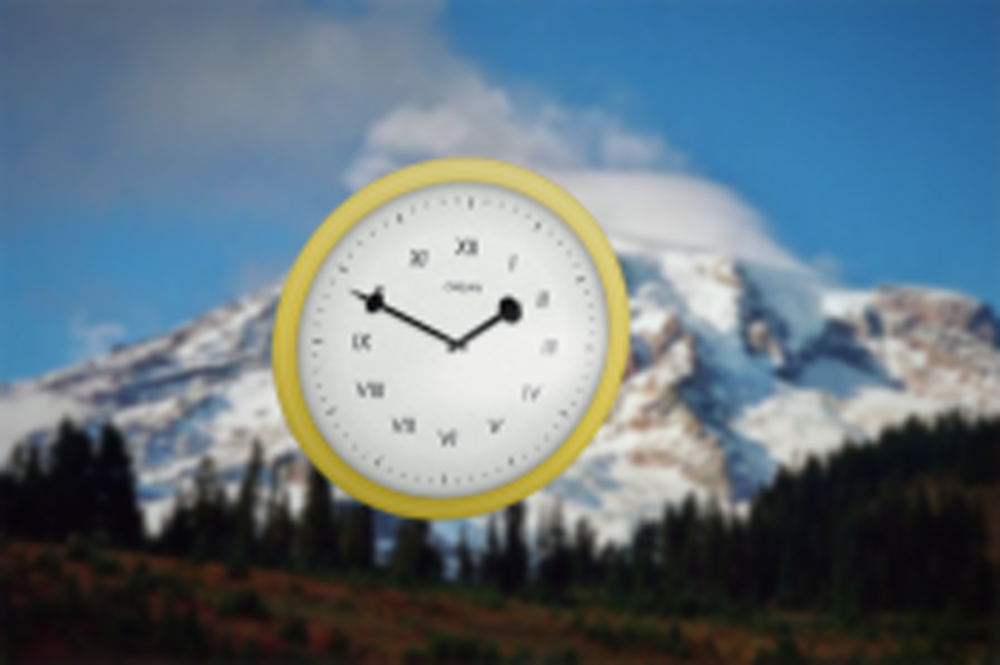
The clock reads 1,49
